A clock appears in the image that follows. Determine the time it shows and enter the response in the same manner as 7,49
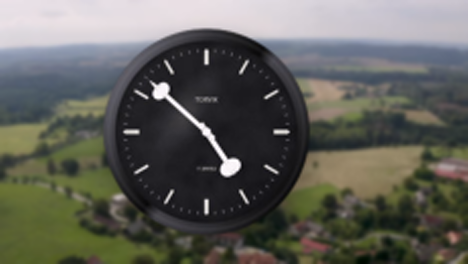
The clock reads 4,52
